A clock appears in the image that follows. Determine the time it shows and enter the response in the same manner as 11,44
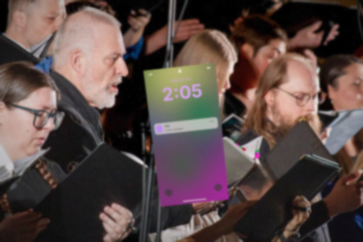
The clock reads 2,05
